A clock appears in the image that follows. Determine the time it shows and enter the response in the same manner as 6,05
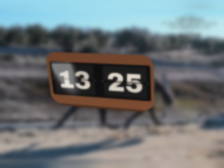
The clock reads 13,25
